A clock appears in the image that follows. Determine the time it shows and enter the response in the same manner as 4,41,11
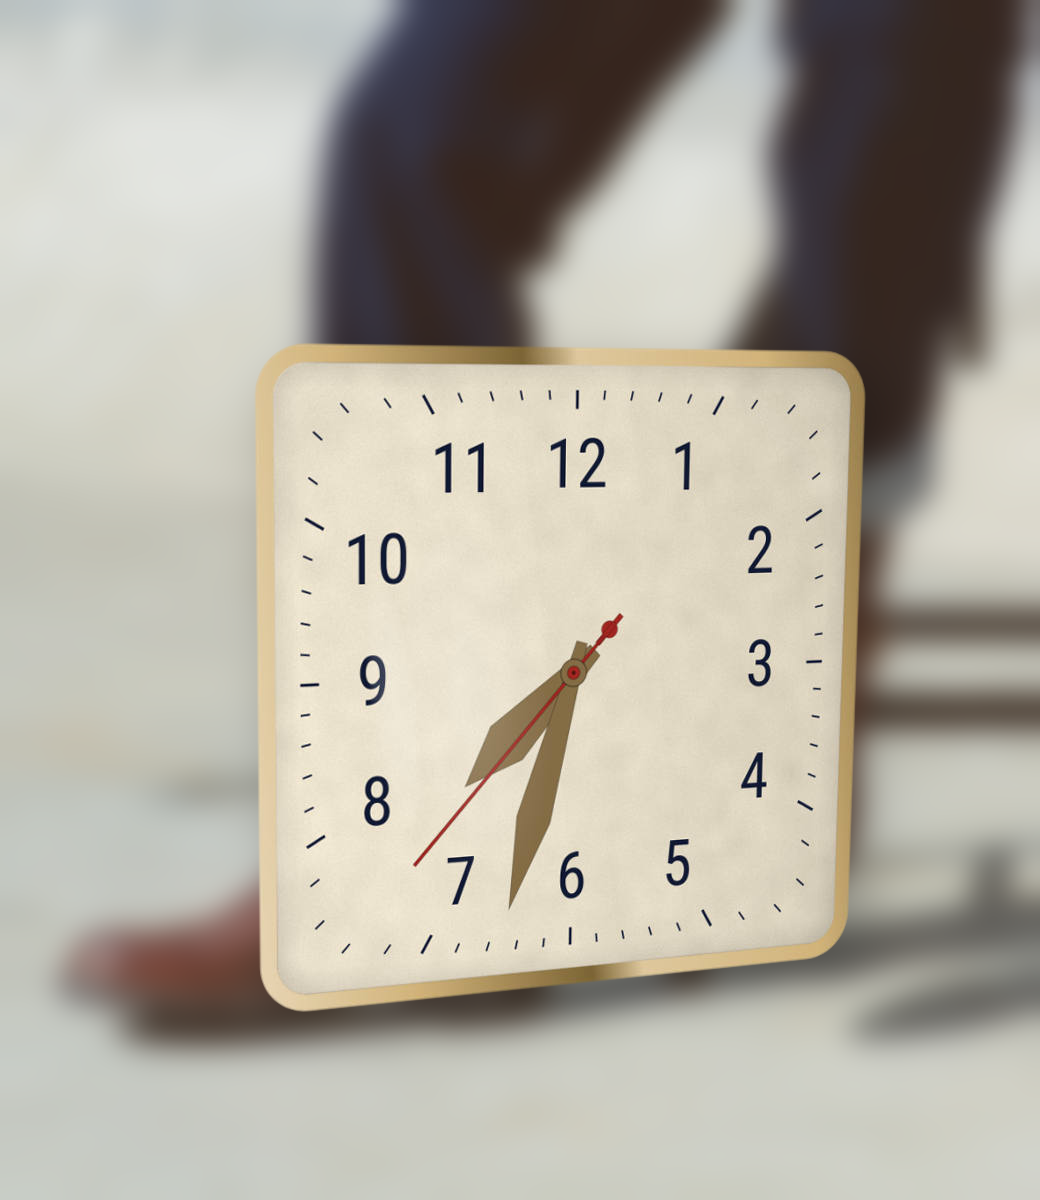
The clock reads 7,32,37
